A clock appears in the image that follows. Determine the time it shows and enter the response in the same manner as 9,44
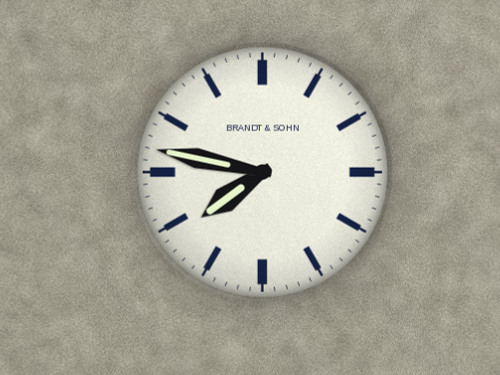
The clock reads 7,47
